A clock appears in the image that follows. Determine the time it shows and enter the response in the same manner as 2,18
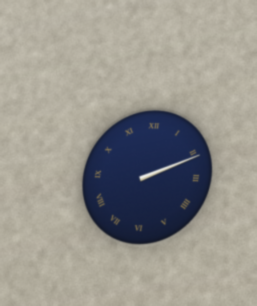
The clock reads 2,11
